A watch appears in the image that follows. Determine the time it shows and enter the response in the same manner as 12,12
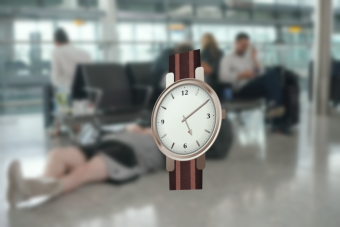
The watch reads 5,10
